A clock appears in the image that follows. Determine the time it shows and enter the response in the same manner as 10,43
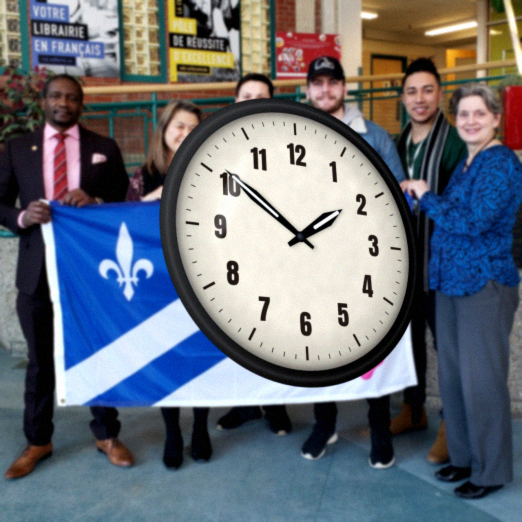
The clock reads 1,51
